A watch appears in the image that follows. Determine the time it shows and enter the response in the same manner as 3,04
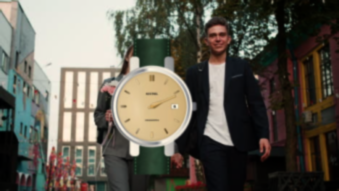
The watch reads 2,11
